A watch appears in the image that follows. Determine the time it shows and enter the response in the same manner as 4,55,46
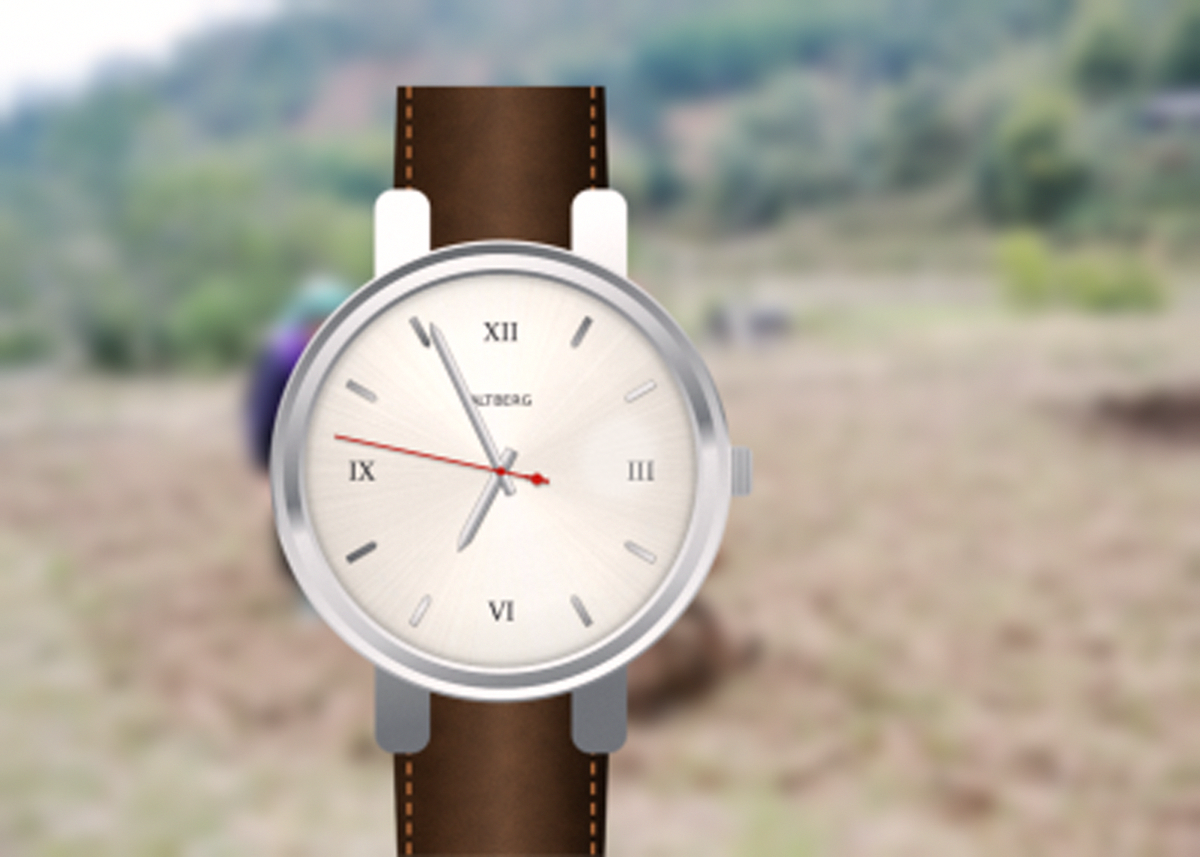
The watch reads 6,55,47
